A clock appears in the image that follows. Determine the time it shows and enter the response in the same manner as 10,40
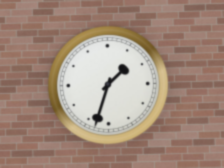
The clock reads 1,33
